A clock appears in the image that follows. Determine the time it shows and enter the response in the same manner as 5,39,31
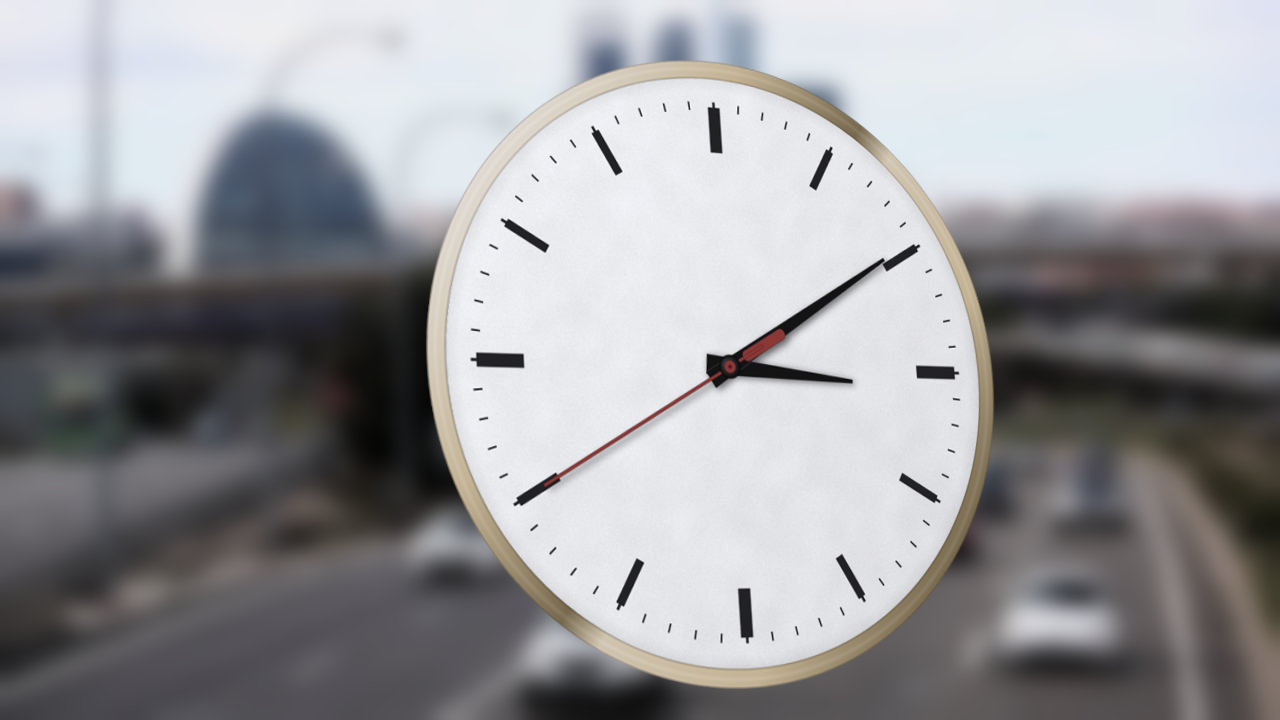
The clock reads 3,09,40
